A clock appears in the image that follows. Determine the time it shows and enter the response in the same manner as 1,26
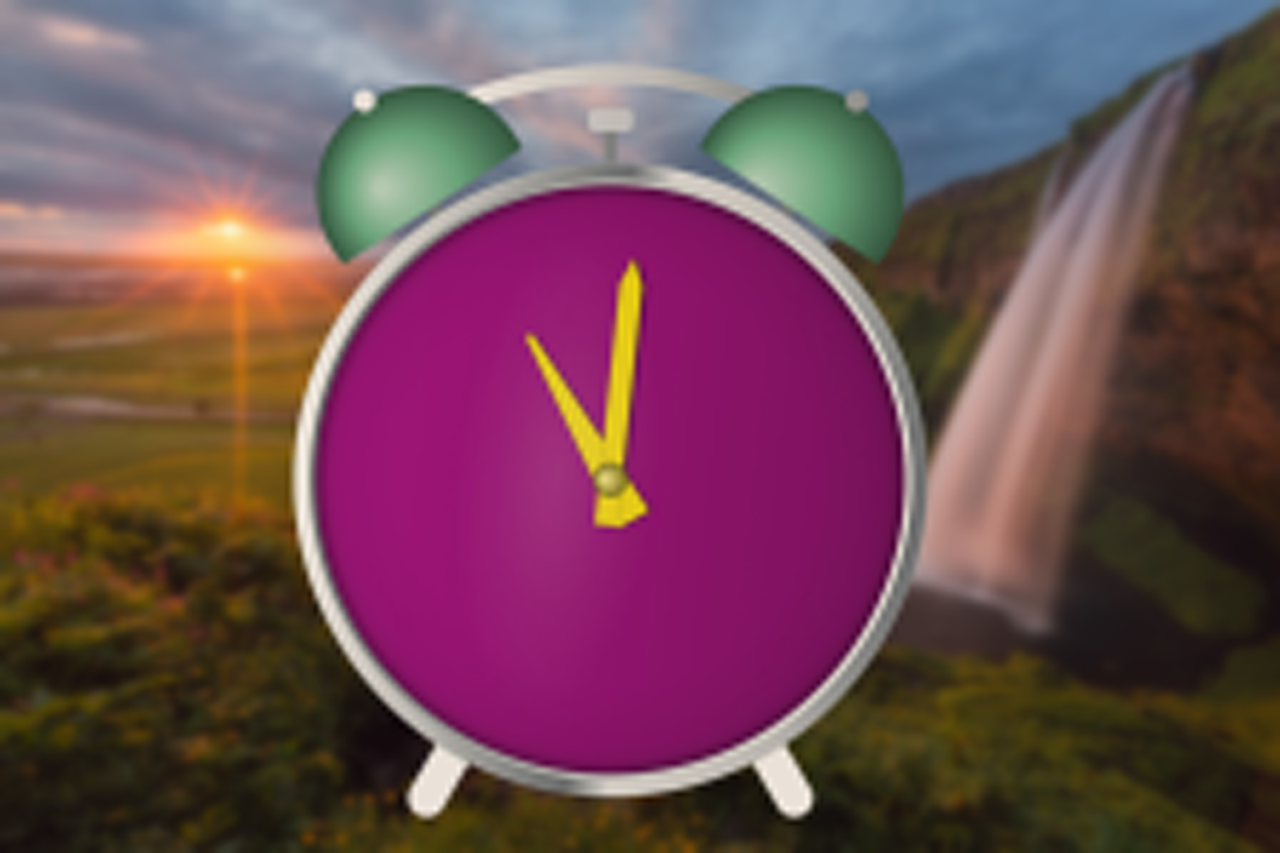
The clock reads 11,01
